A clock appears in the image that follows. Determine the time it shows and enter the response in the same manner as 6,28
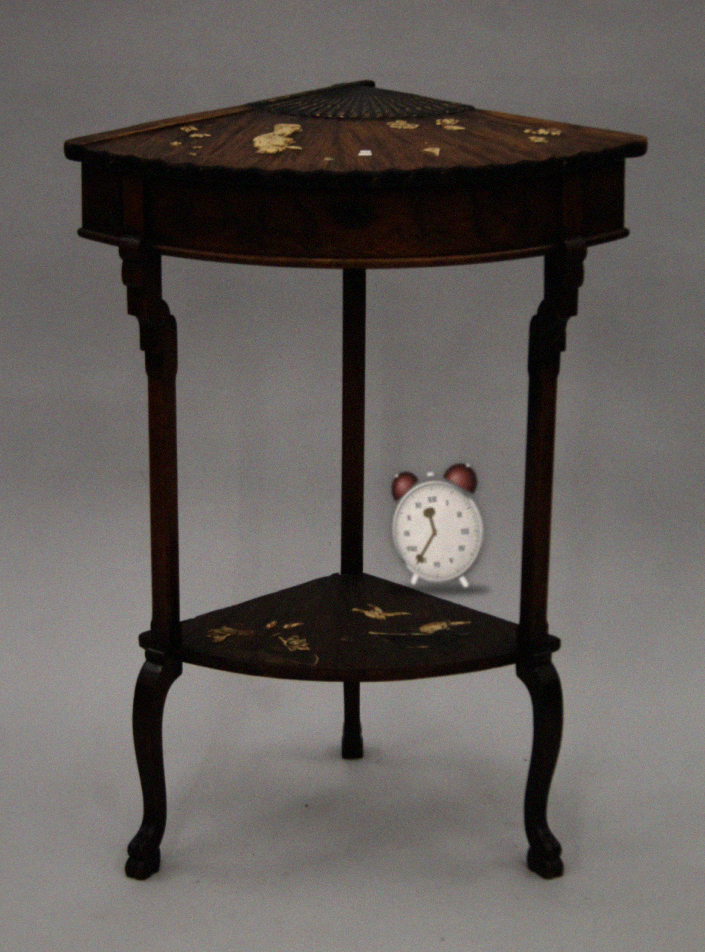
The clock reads 11,36
